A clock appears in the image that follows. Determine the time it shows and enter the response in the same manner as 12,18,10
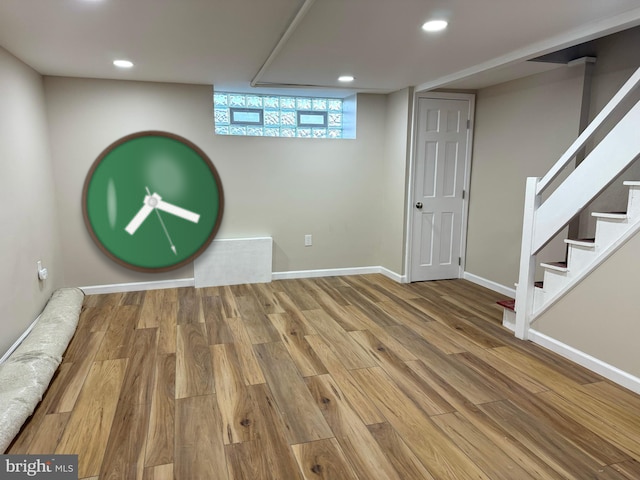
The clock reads 7,18,26
